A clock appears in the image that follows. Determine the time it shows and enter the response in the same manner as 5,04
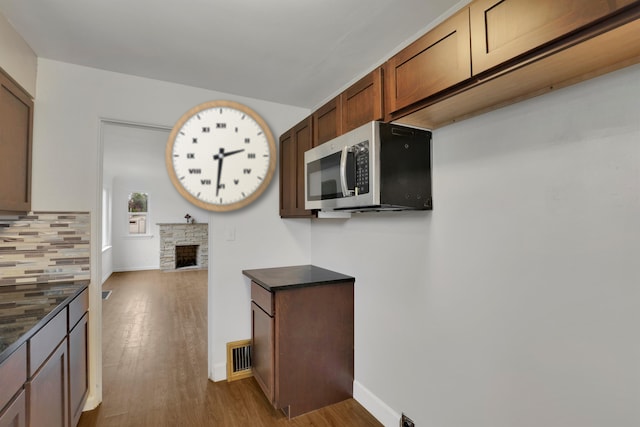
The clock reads 2,31
